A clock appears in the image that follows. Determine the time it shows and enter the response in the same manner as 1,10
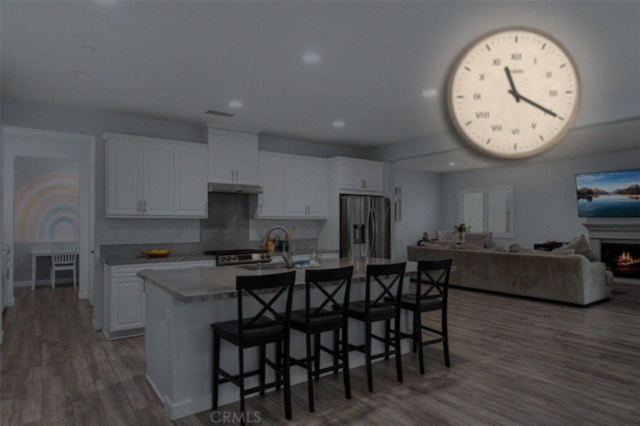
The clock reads 11,20
